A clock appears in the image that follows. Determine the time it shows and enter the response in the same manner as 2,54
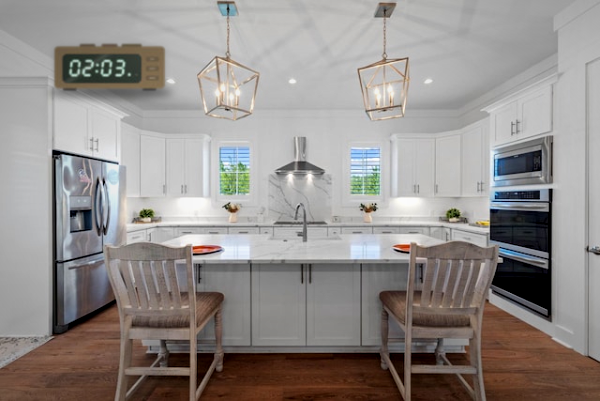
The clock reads 2,03
